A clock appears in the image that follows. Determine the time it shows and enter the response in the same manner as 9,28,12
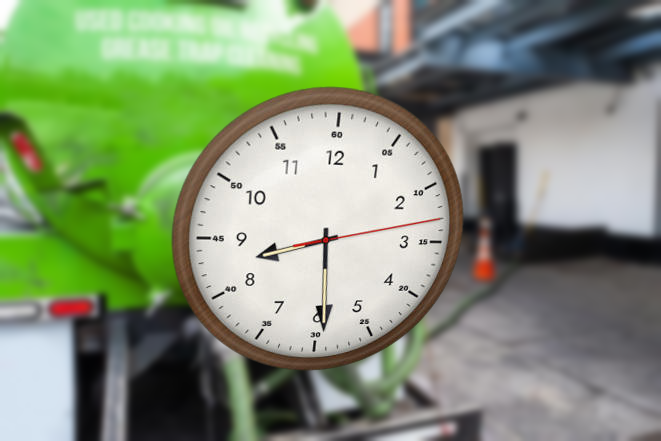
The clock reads 8,29,13
